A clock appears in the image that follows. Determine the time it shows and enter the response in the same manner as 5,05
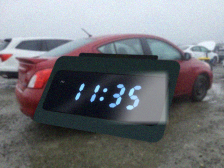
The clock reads 11,35
